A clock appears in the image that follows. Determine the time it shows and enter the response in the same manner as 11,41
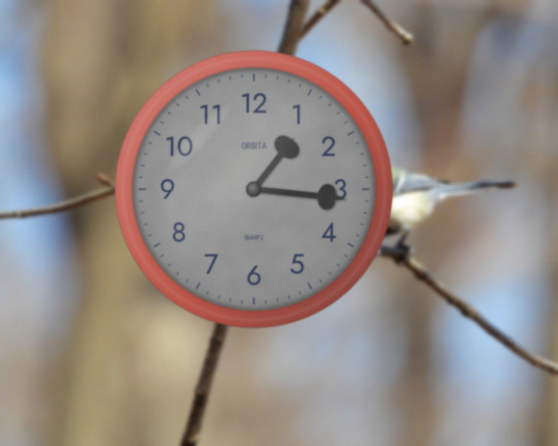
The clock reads 1,16
